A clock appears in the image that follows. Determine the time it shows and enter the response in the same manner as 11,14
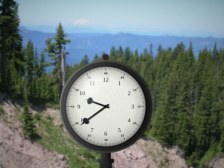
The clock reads 9,39
